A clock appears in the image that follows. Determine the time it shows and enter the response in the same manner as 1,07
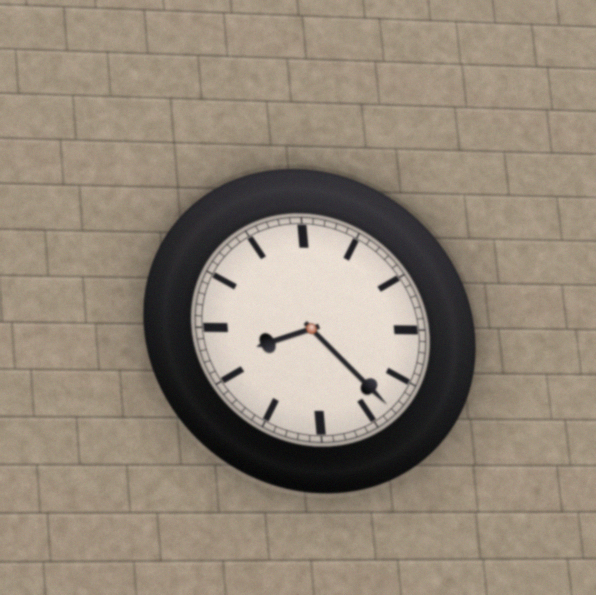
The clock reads 8,23
